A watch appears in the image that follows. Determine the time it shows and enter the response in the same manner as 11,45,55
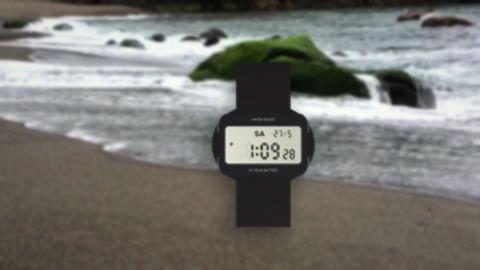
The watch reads 1,09,28
